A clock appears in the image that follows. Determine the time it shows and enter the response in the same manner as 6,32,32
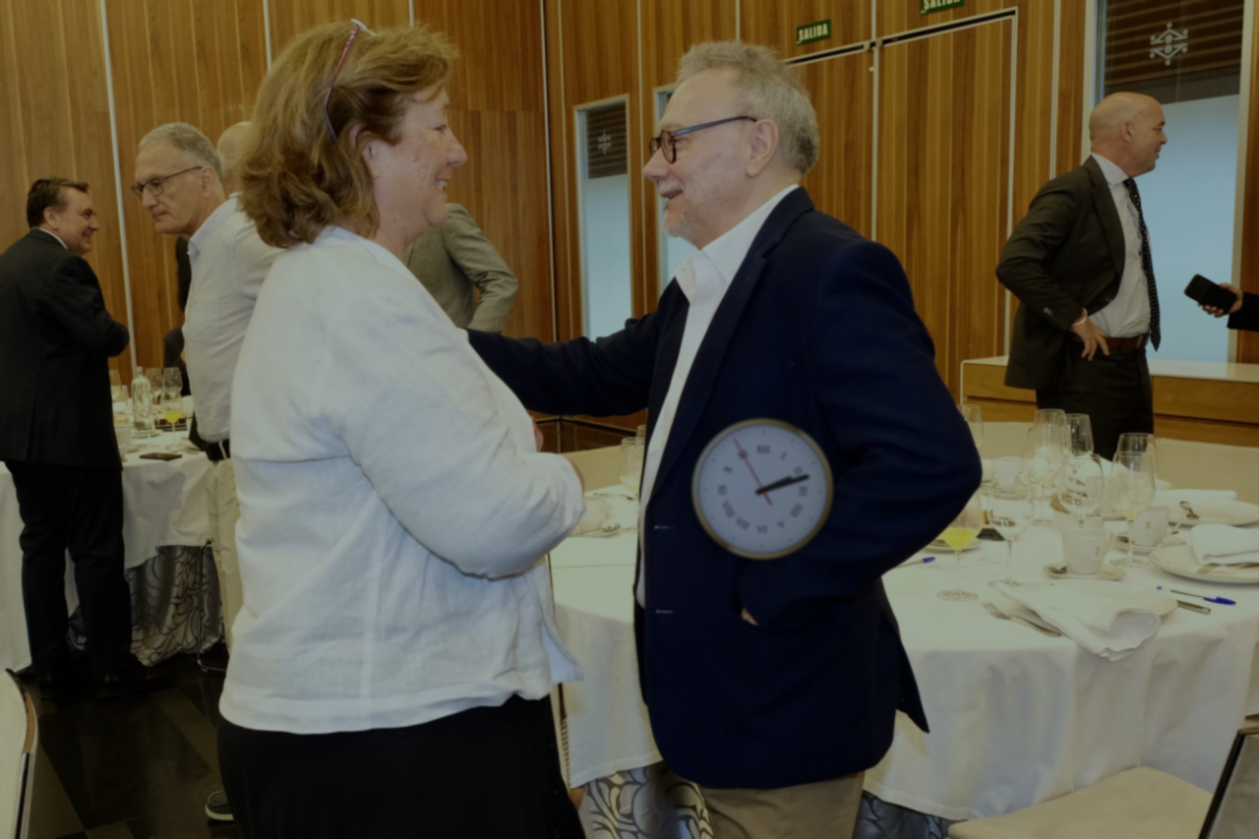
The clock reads 2,11,55
